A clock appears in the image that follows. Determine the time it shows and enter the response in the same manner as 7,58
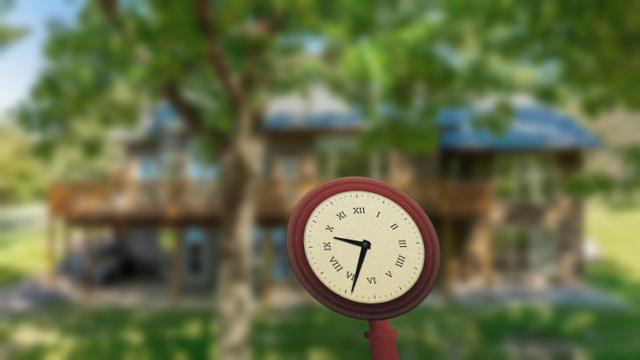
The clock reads 9,34
